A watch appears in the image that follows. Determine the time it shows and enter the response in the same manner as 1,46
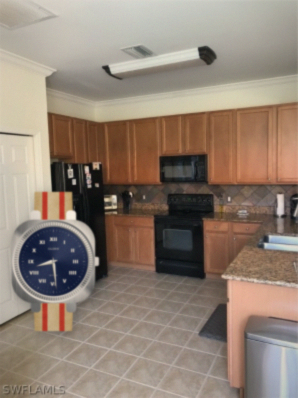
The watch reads 8,29
